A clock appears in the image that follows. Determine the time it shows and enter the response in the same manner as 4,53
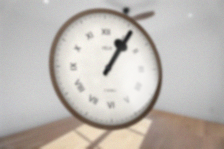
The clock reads 1,06
